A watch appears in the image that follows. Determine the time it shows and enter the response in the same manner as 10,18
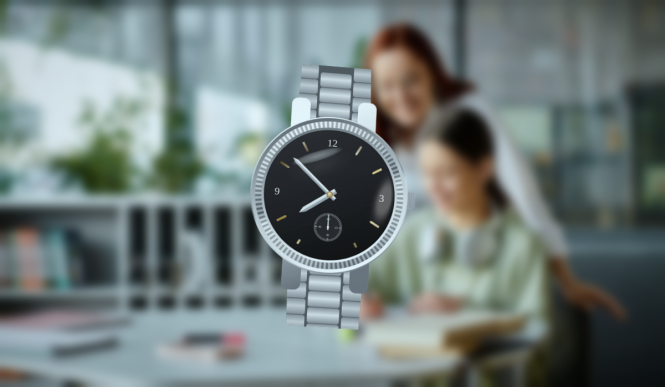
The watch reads 7,52
